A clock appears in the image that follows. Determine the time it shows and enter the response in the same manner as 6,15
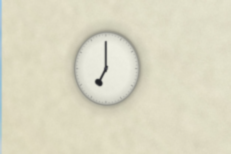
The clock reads 7,00
